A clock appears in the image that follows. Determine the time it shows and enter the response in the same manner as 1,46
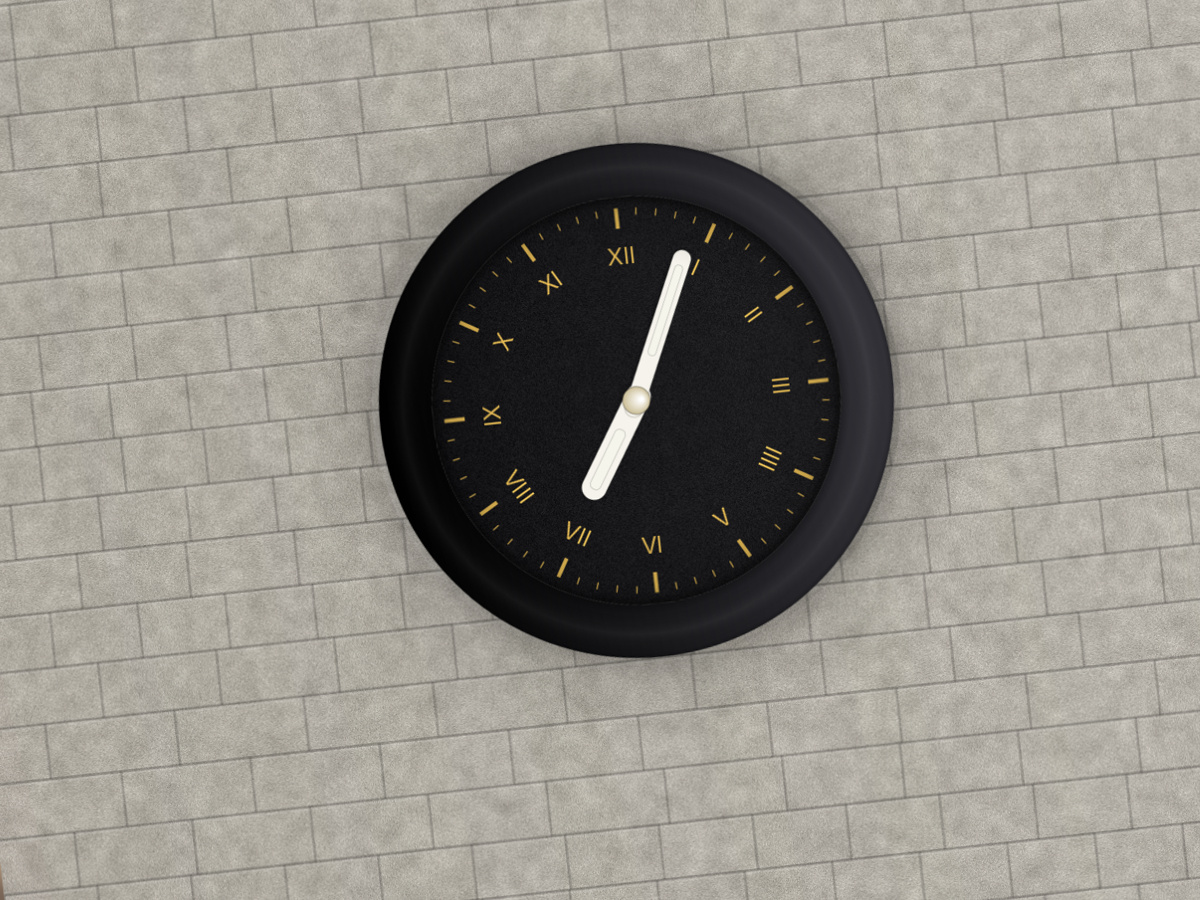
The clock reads 7,04
